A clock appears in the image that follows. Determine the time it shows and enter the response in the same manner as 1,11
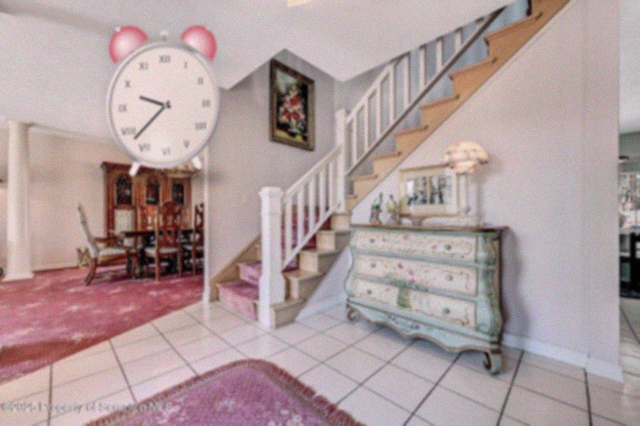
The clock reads 9,38
